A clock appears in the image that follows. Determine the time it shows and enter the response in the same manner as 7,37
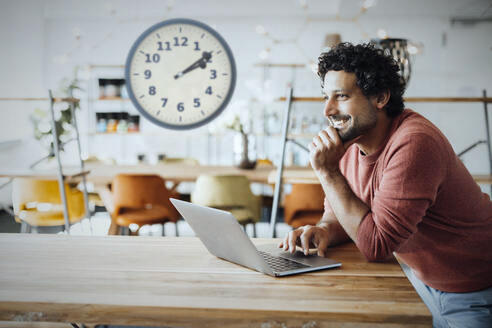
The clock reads 2,09
